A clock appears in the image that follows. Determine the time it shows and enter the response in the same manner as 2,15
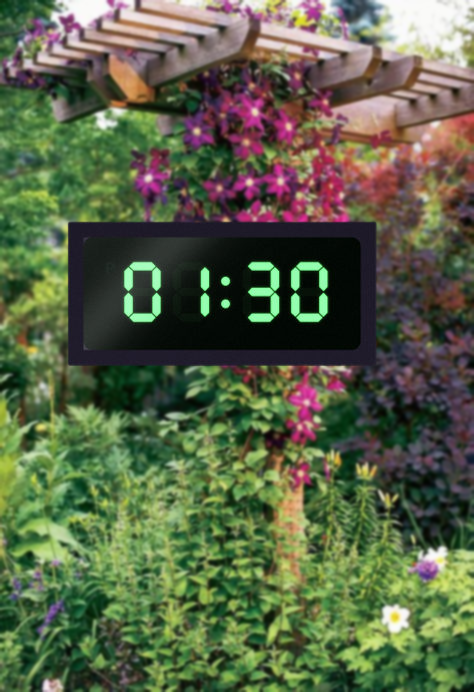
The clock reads 1,30
